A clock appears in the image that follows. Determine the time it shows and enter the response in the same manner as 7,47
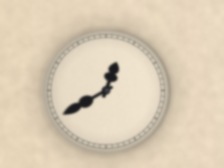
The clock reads 12,40
